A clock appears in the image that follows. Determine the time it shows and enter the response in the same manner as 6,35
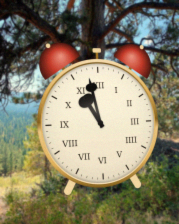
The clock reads 10,58
